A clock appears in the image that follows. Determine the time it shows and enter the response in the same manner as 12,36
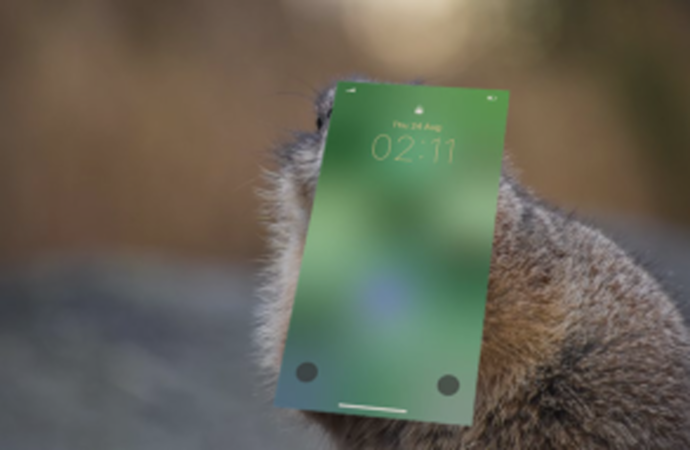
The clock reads 2,11
